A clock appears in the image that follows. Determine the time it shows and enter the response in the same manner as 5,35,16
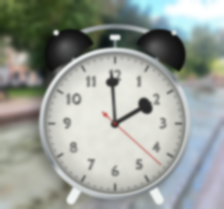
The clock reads 1,59,22
